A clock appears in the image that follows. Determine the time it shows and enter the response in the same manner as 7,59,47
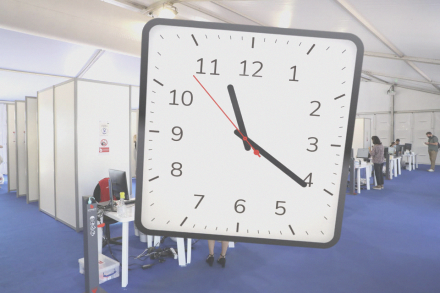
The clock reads 11,20,53
